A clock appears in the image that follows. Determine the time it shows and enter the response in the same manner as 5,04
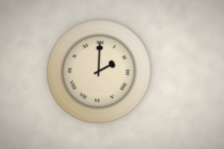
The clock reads 2,00
